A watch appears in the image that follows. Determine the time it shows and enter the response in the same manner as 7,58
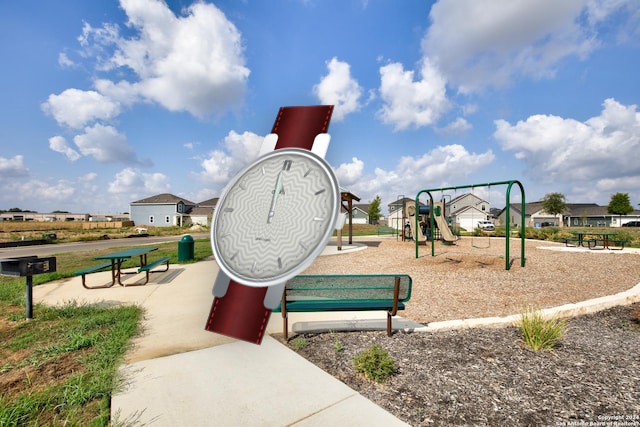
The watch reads 11,59
